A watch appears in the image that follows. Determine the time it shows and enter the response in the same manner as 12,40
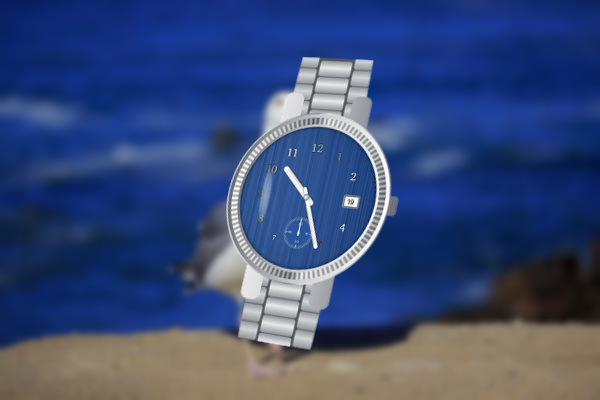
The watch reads 10,26
